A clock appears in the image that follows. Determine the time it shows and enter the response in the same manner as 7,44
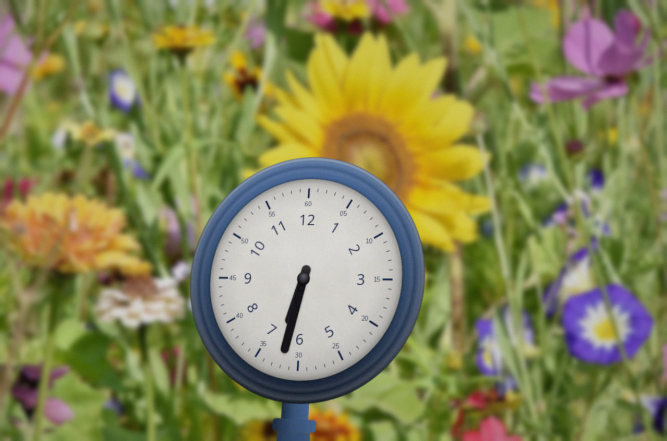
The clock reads 6,32
